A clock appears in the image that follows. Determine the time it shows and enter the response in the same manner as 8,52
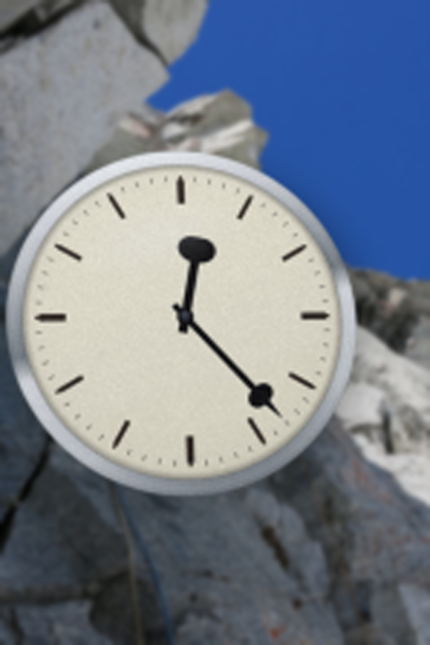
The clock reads 12,23
